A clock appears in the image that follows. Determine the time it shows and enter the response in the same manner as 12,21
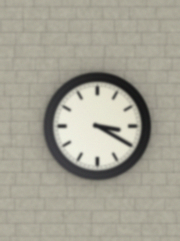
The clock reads 3,20
